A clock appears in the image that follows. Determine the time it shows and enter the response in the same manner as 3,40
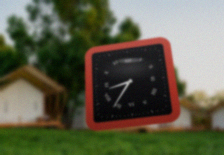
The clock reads 8,36
